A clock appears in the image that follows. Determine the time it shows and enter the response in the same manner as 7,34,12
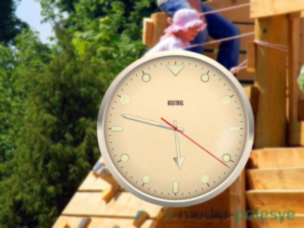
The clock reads 5,47,21
